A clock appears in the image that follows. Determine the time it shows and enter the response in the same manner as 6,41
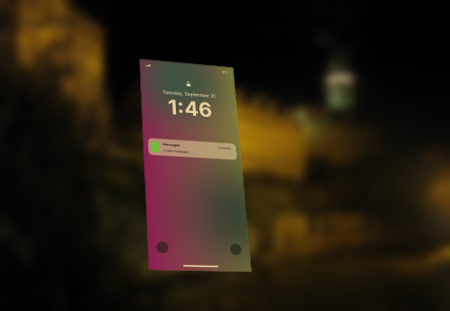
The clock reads 1,46
